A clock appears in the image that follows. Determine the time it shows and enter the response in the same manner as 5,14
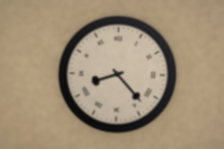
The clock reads 8,23
